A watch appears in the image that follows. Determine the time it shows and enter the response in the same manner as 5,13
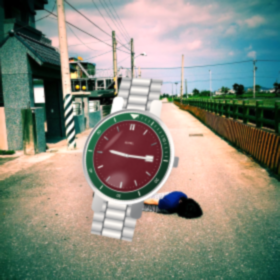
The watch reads 9,15
